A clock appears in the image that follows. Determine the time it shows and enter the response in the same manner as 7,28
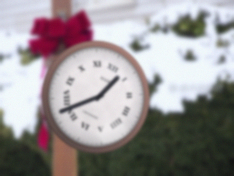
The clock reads 12,37
